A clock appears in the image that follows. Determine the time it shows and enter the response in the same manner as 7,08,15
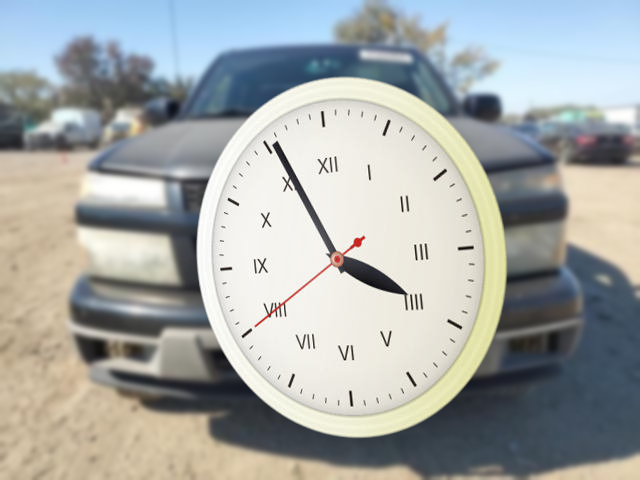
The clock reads 3,55,40
